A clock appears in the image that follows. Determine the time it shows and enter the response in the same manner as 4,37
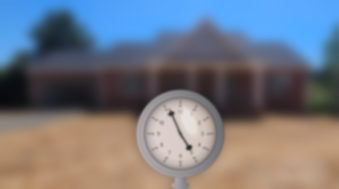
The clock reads 4,56
